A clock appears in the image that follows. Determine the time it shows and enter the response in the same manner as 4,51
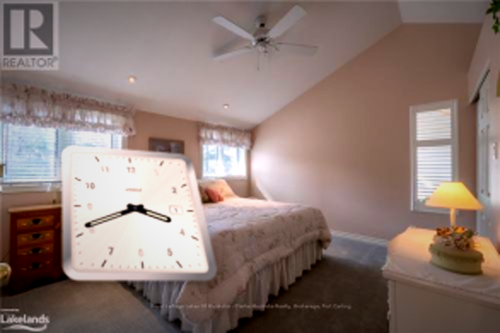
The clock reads 3,41
